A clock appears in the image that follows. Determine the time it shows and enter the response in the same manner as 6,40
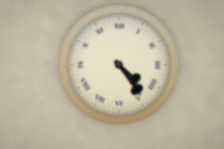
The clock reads 4,24
